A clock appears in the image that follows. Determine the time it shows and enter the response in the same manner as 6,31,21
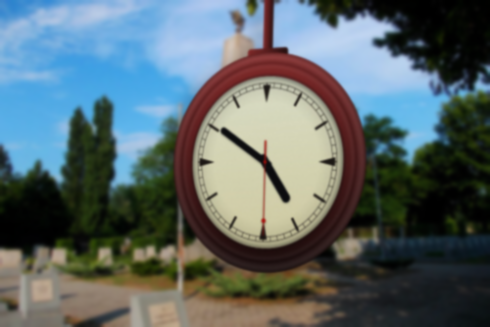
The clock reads 4,50,30
